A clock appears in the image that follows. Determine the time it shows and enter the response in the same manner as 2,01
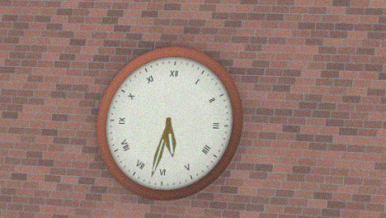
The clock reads 5,32
